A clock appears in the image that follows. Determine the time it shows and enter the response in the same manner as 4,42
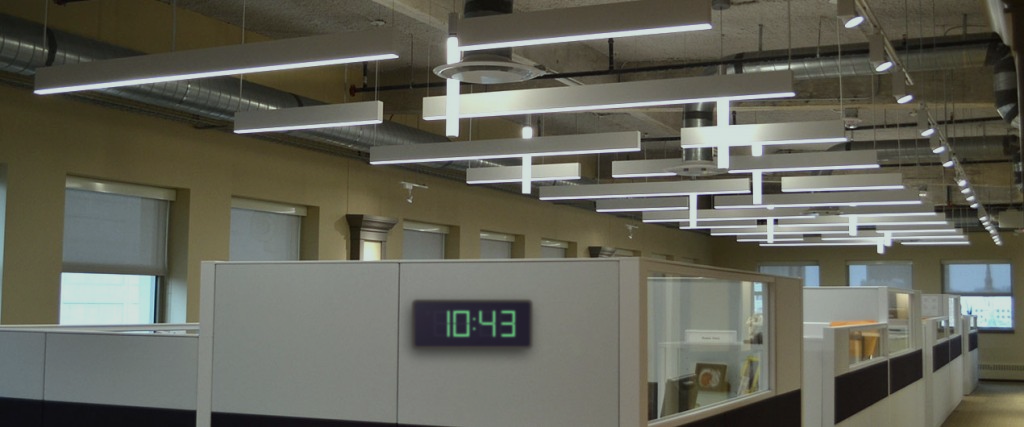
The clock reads 10,43
